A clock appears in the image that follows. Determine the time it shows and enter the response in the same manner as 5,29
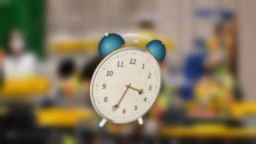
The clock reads 3,34
